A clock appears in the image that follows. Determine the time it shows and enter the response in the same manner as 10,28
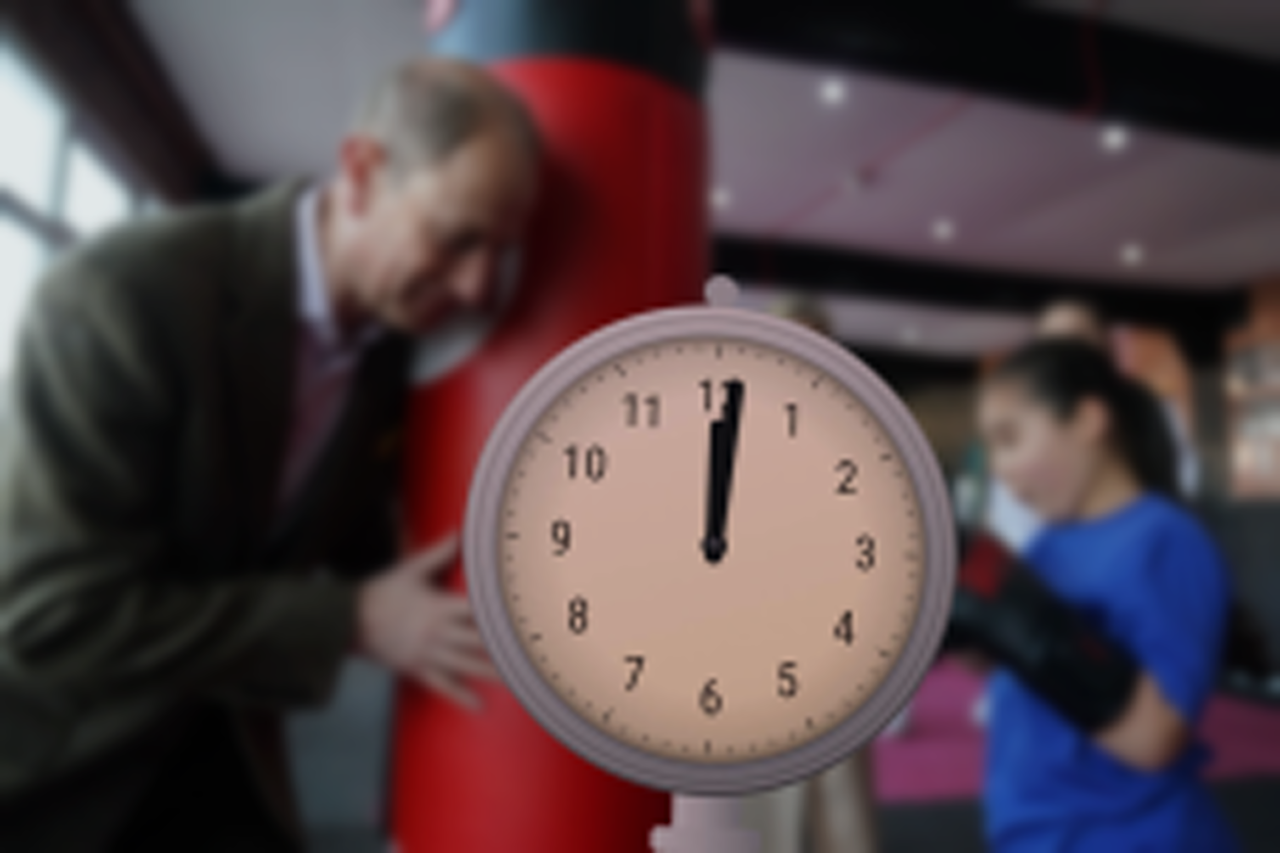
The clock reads 12,01
